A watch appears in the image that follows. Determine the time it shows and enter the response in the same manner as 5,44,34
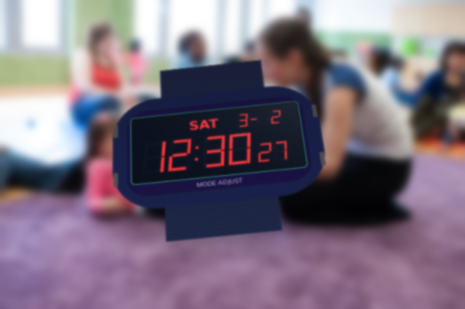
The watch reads 12,30,27
